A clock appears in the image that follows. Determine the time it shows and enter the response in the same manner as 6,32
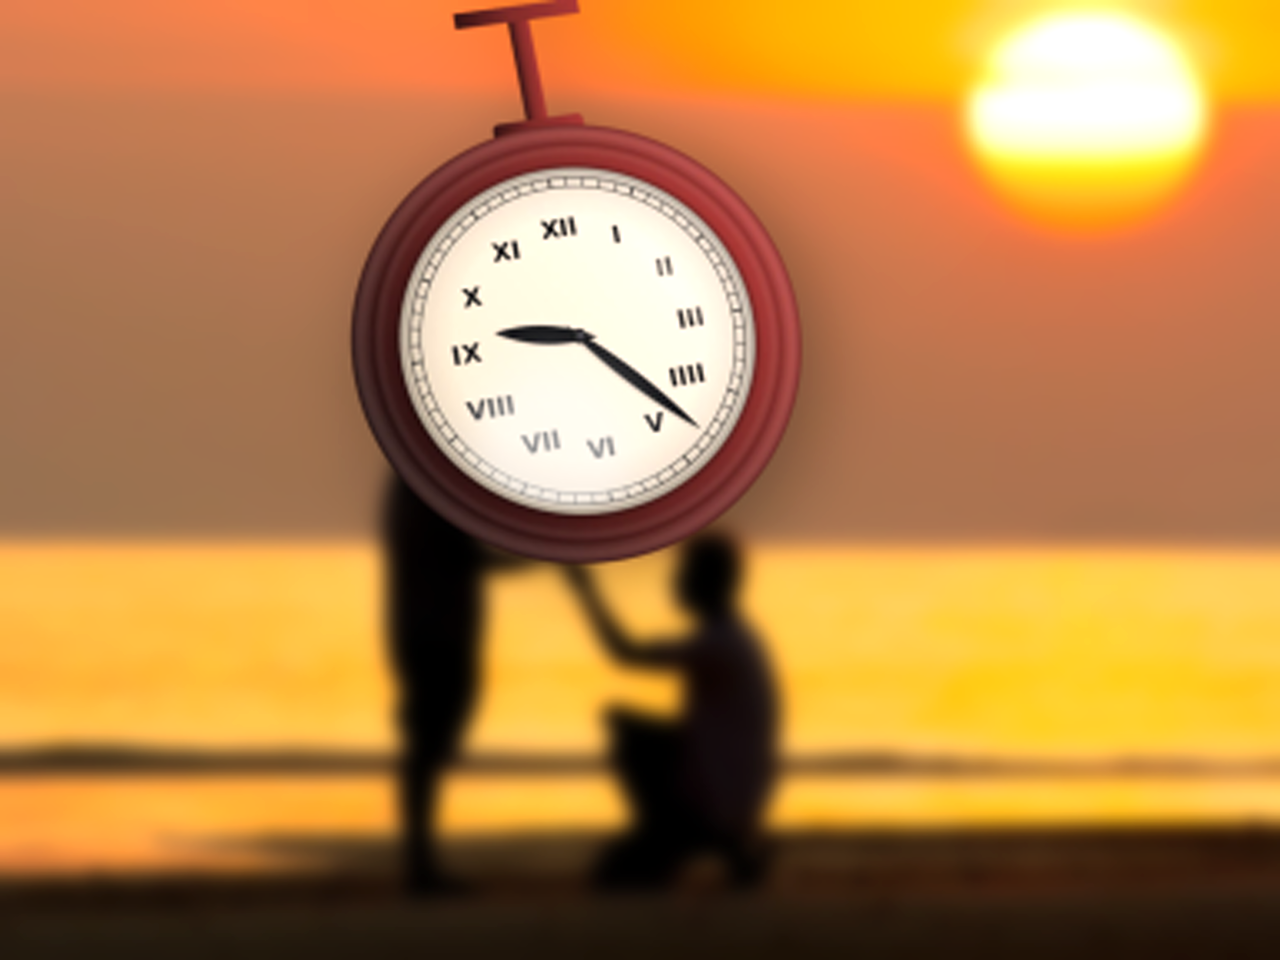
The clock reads 9,23
